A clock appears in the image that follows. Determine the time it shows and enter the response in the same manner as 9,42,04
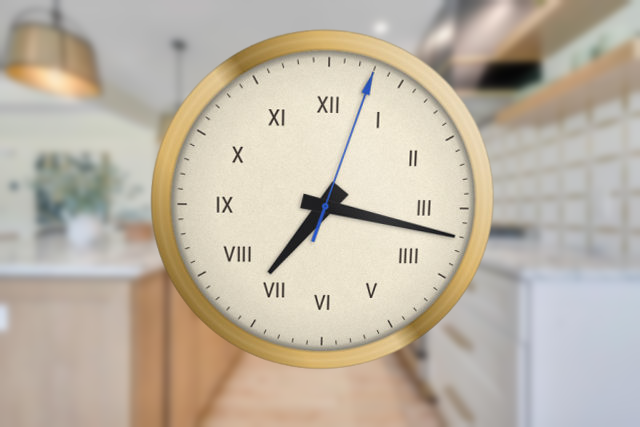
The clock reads 7,17,03
